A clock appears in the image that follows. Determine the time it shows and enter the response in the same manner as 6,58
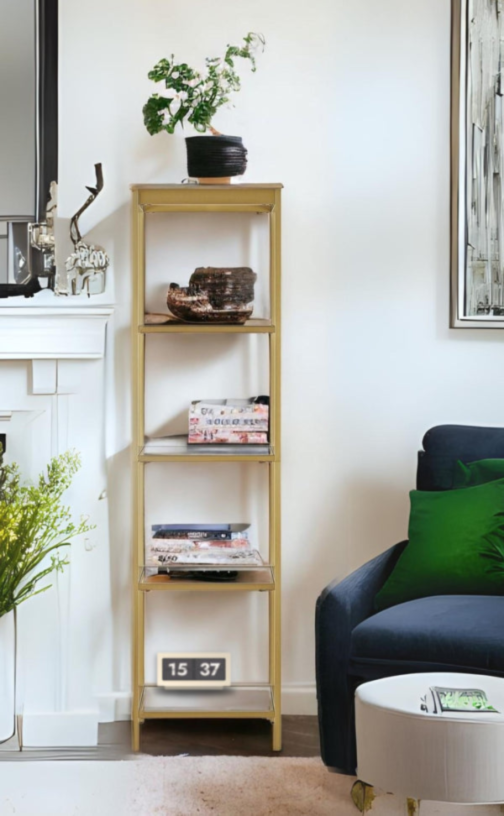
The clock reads 15,37
